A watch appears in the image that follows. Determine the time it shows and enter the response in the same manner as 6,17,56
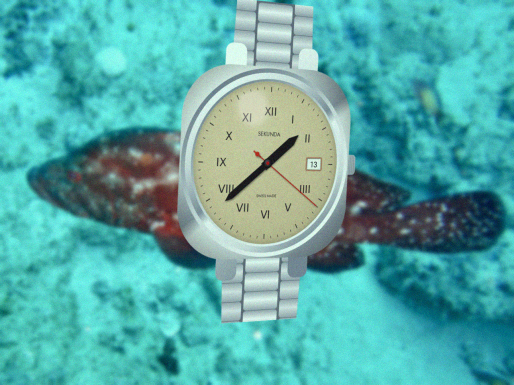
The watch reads 1,38,21
